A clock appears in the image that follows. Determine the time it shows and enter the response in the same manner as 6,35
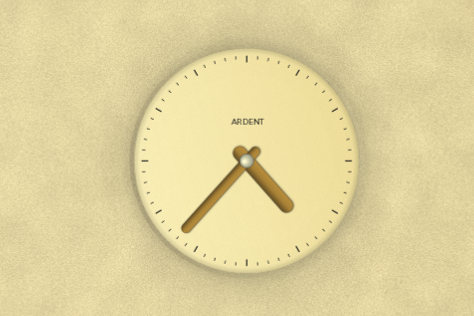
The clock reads 4,37
